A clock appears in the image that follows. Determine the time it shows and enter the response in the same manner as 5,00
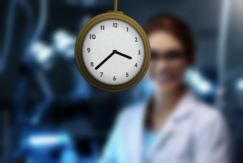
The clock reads 3,38
